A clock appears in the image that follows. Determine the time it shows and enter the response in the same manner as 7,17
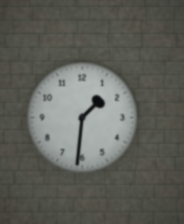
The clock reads 1,31
